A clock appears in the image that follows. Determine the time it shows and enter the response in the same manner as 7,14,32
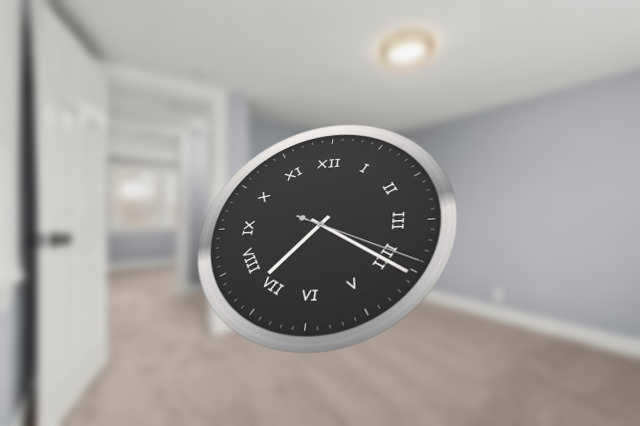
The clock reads 7,20,19
